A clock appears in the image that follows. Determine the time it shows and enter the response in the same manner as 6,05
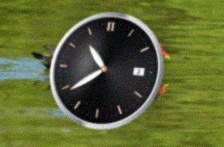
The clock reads 10,39
